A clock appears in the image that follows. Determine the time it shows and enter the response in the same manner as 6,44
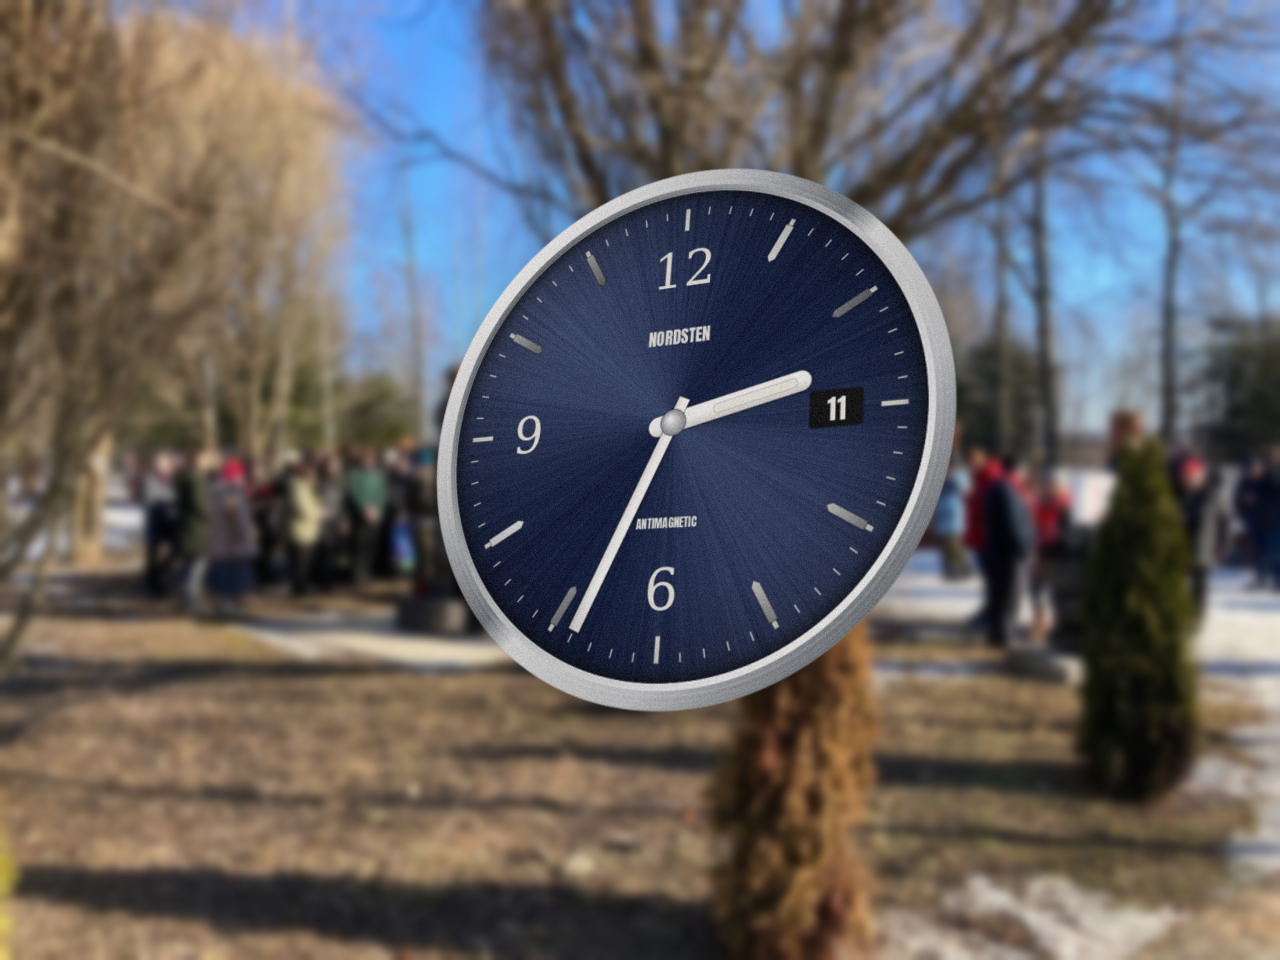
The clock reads 2,34
